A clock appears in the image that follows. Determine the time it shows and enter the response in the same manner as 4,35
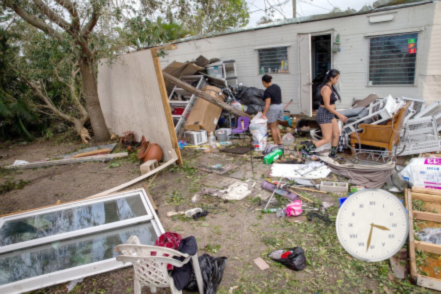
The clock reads 3,32
